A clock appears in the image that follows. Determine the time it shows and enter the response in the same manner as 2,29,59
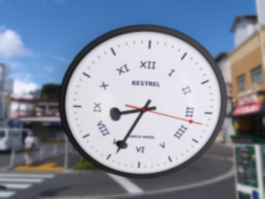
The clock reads 8,34,17
